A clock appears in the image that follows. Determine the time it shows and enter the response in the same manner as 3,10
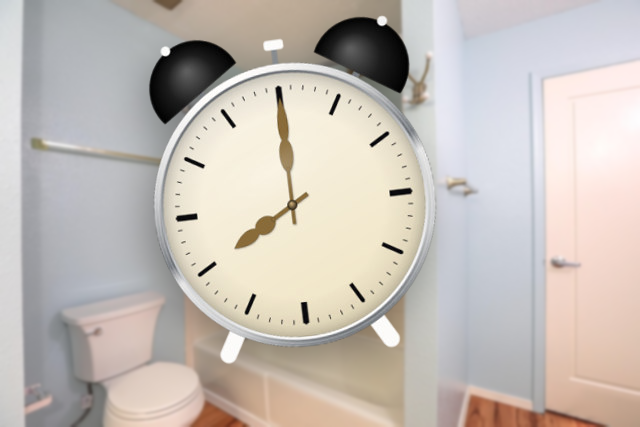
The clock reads 8,00
